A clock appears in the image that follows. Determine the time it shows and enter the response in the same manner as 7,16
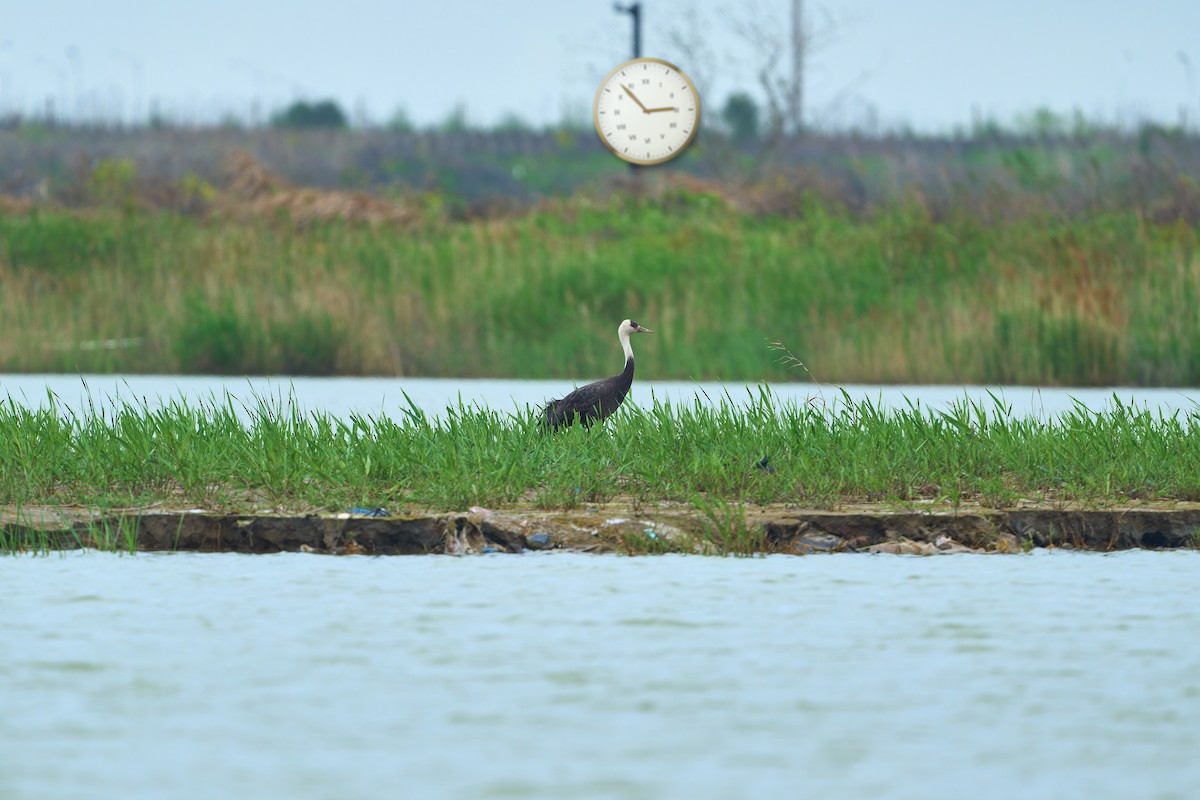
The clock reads 2,53
